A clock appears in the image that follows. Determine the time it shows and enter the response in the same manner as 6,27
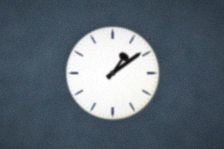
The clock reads 1,09
